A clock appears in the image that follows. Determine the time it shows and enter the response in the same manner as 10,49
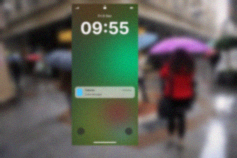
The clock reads 9,55
